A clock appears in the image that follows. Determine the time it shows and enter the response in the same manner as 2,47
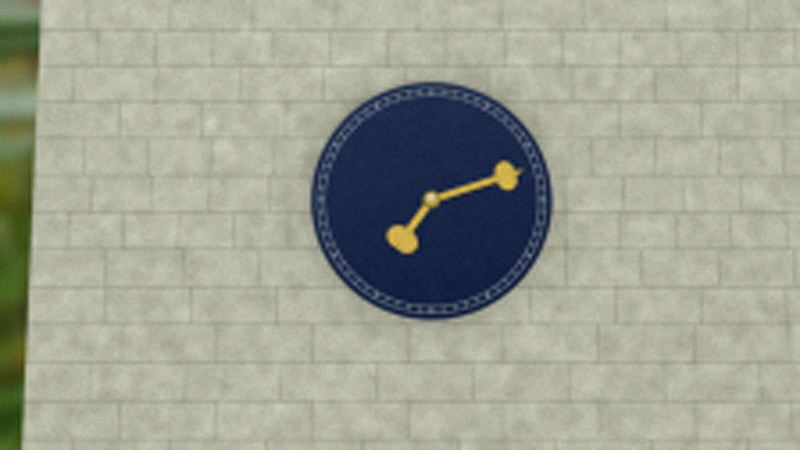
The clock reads 7,12
